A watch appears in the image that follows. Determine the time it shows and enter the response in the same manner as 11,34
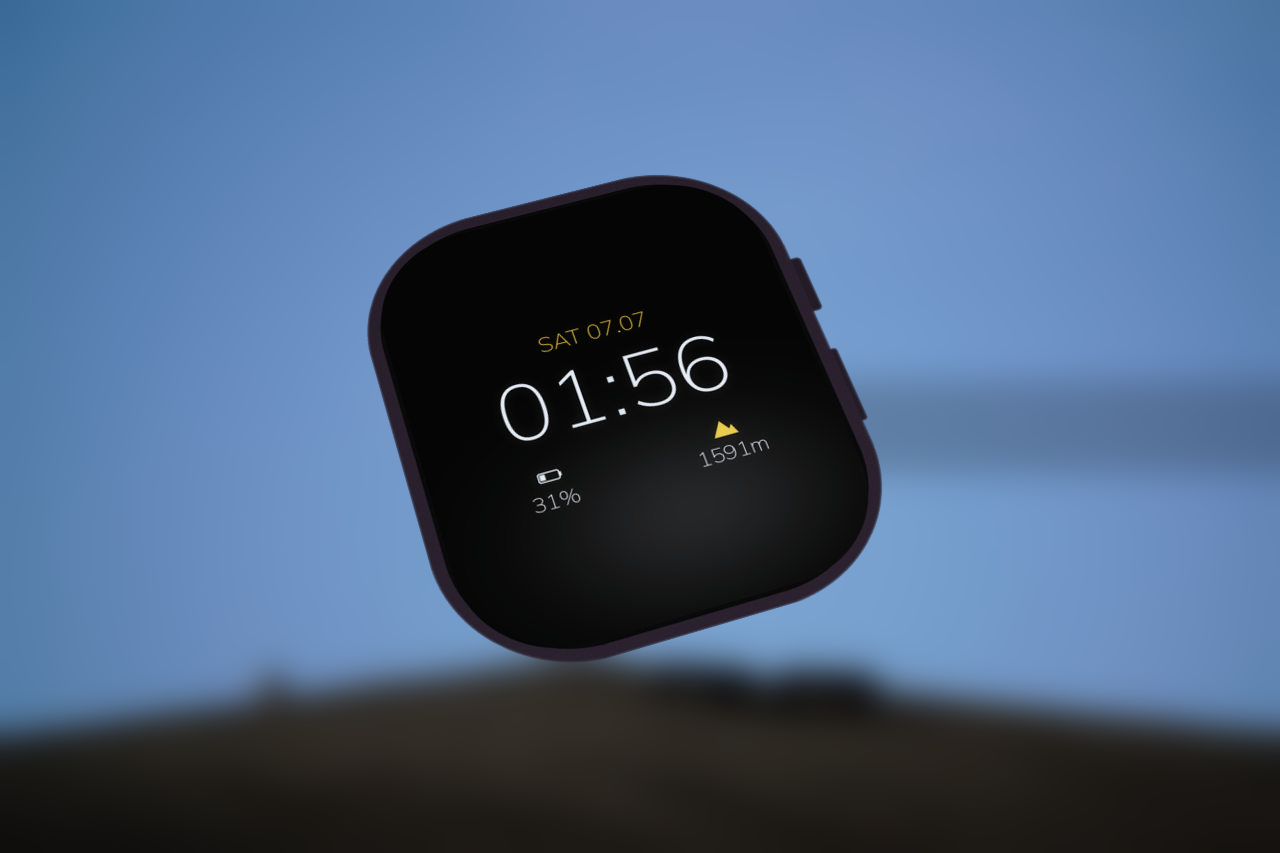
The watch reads 1,56
